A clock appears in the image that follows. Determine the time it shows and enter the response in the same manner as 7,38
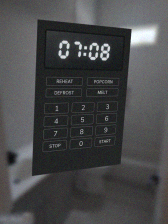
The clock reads 7,08
